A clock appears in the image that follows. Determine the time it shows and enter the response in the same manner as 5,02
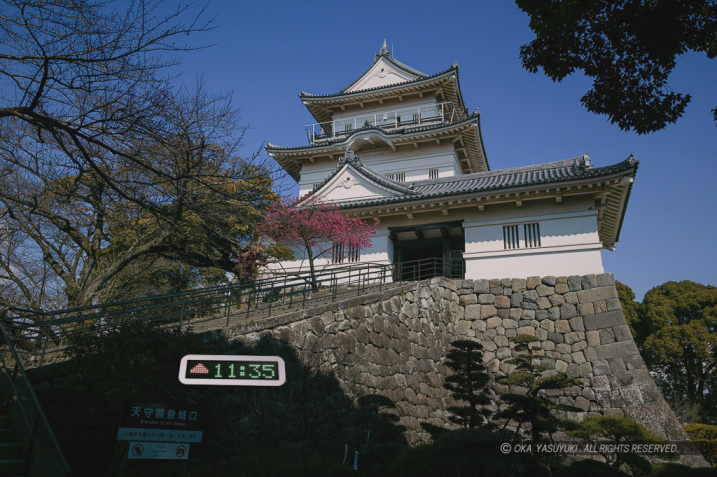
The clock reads 11,35
